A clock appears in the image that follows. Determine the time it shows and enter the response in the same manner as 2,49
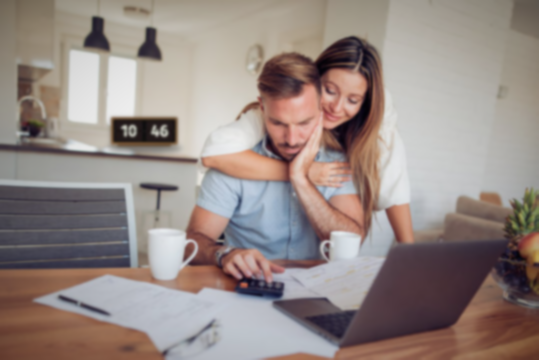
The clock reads 10,46
